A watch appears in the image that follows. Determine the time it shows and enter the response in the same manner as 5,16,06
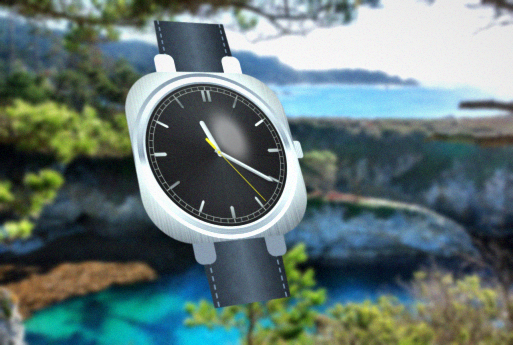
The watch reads 11,20,24
